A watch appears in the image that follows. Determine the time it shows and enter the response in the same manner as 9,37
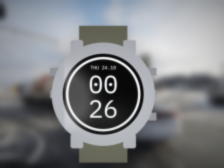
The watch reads 0,26
